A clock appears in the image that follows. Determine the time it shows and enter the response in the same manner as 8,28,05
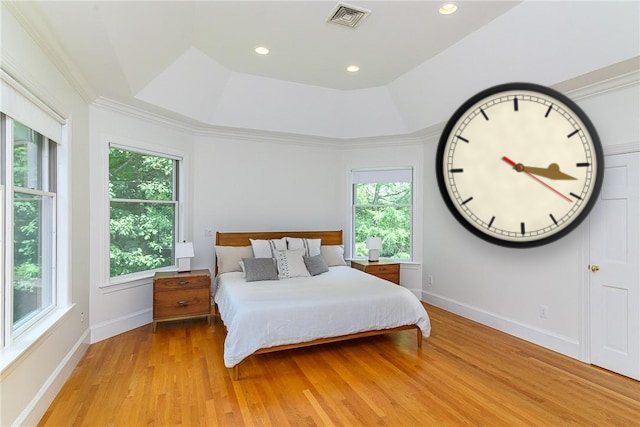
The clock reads 3,17,21
